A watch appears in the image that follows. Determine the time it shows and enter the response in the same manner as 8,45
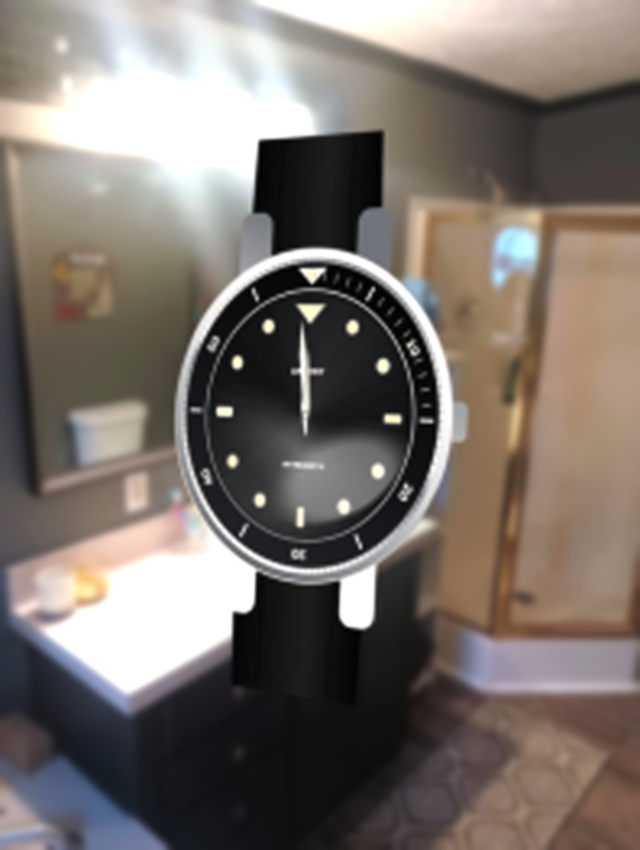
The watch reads 11,59
